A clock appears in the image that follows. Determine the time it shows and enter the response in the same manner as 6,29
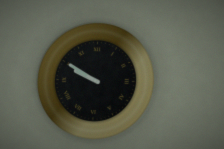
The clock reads 9,50
